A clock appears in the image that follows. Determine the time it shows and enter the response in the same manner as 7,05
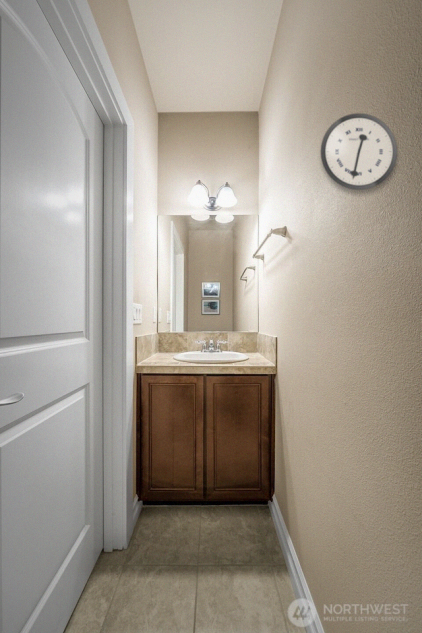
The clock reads 12,32
